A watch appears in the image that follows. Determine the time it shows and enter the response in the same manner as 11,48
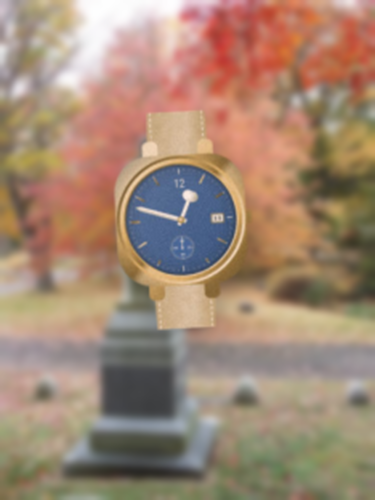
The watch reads 12,48
